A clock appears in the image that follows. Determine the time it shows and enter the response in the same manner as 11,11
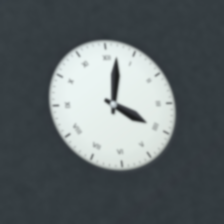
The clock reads 4,02
